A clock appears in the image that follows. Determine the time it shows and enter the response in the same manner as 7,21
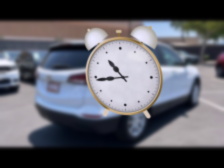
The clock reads 10,44
